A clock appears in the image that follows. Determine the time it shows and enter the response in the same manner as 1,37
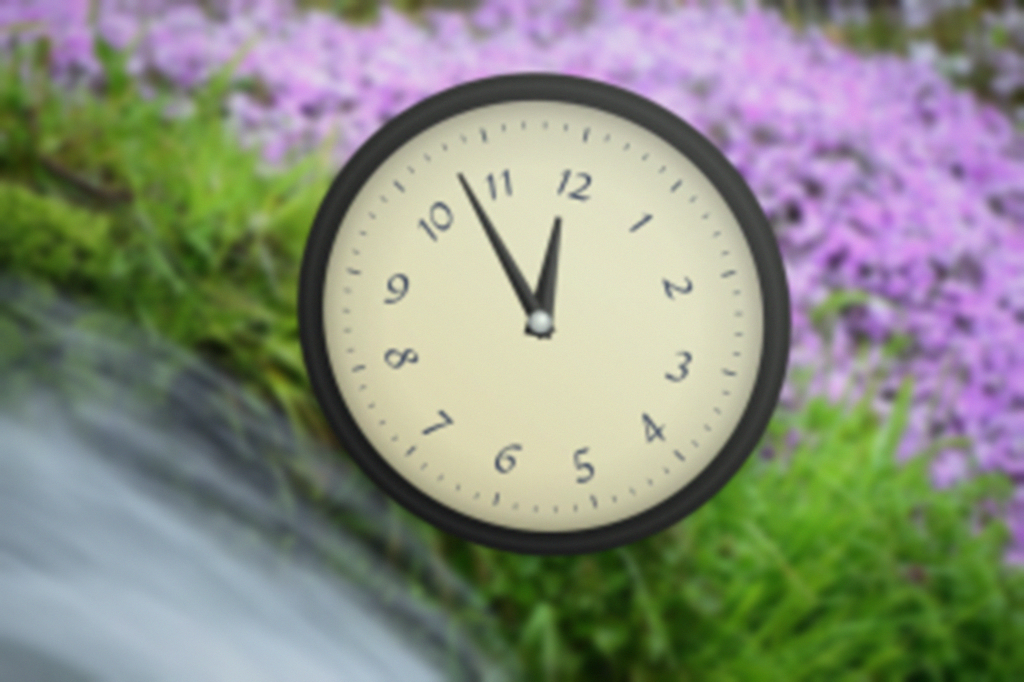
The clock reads 11,53
